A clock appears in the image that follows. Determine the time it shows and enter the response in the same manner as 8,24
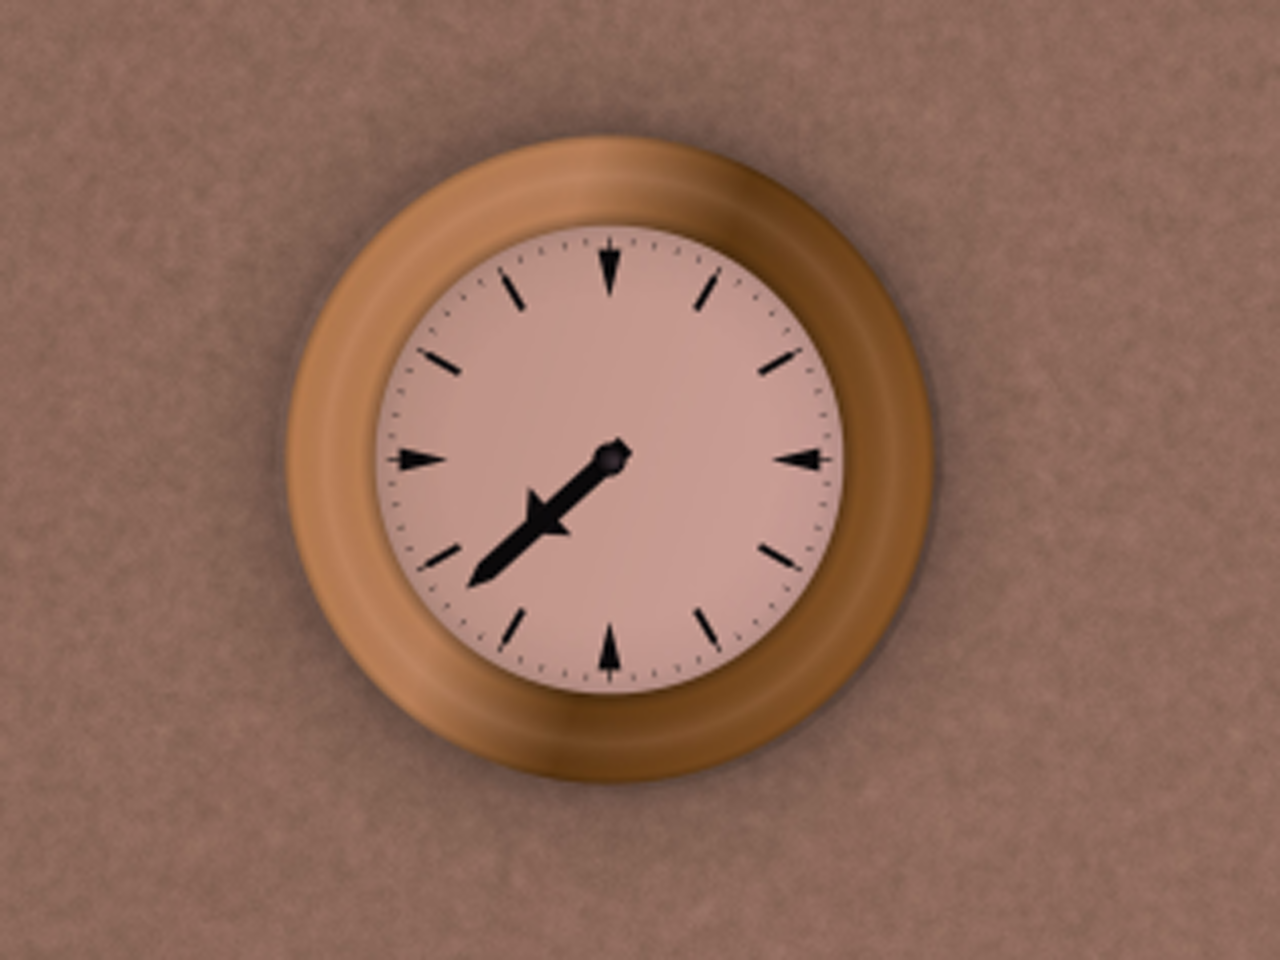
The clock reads 7,38
